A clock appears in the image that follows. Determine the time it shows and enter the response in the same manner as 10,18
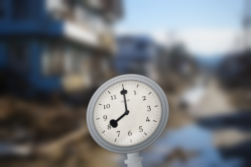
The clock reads 8,00
